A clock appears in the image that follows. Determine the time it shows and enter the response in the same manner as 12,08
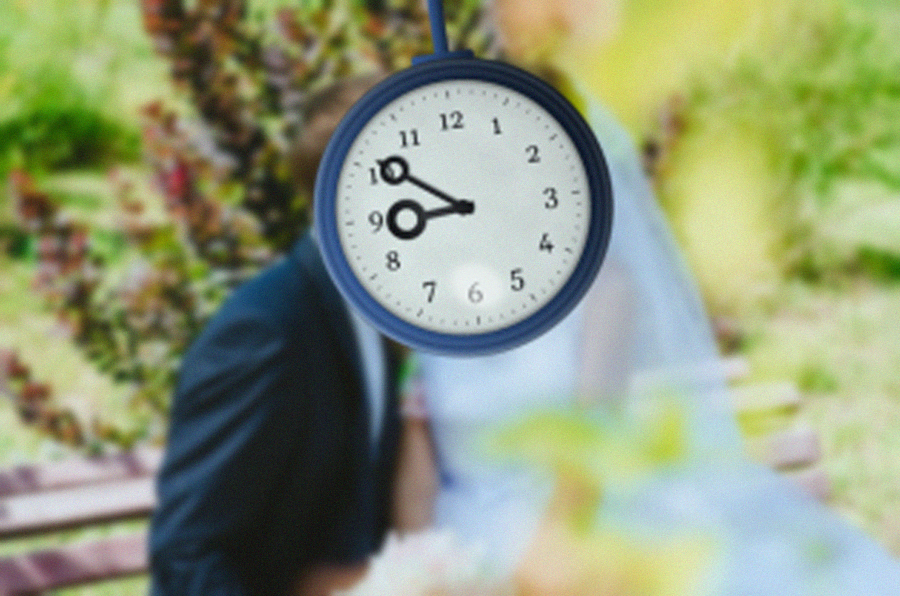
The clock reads 8,51
